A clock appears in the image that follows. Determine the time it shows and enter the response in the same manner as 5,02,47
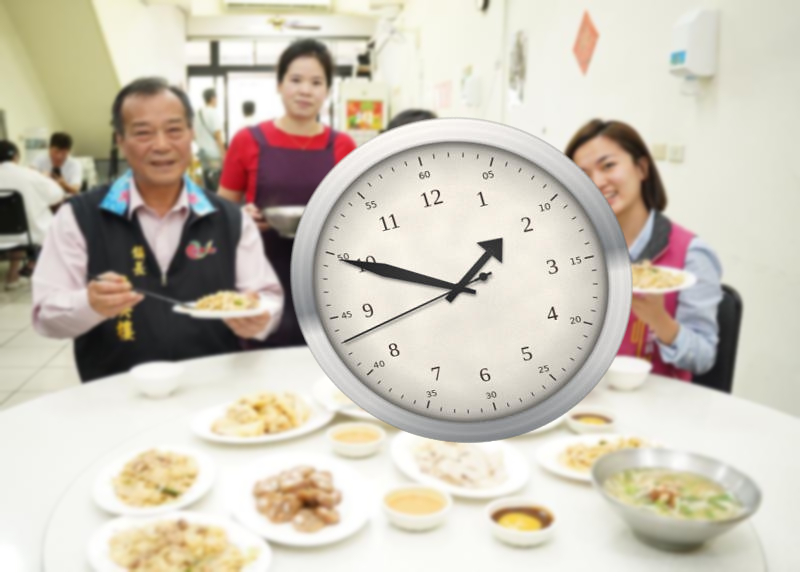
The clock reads 1,49,43
